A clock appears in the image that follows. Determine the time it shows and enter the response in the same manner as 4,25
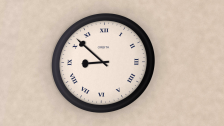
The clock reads 8,52
